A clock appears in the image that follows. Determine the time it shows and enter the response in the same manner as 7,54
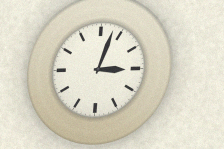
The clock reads 3,03
